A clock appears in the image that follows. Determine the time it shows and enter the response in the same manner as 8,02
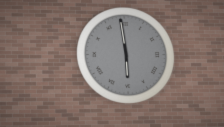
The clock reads 5,59
